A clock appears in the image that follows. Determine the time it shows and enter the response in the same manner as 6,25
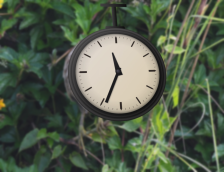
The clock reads 11,34
